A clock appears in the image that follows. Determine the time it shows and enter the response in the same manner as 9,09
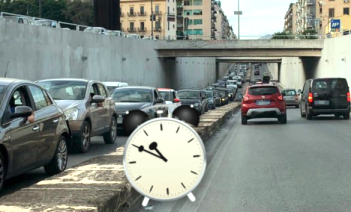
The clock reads 10,50
